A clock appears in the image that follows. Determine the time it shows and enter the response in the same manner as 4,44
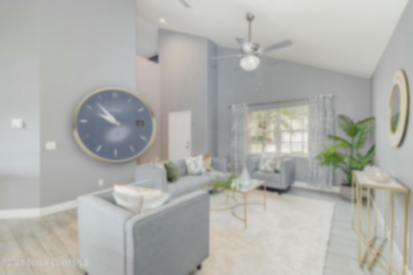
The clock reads 9,53
